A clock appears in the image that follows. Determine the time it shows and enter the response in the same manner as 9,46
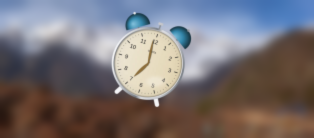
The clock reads 6,59
